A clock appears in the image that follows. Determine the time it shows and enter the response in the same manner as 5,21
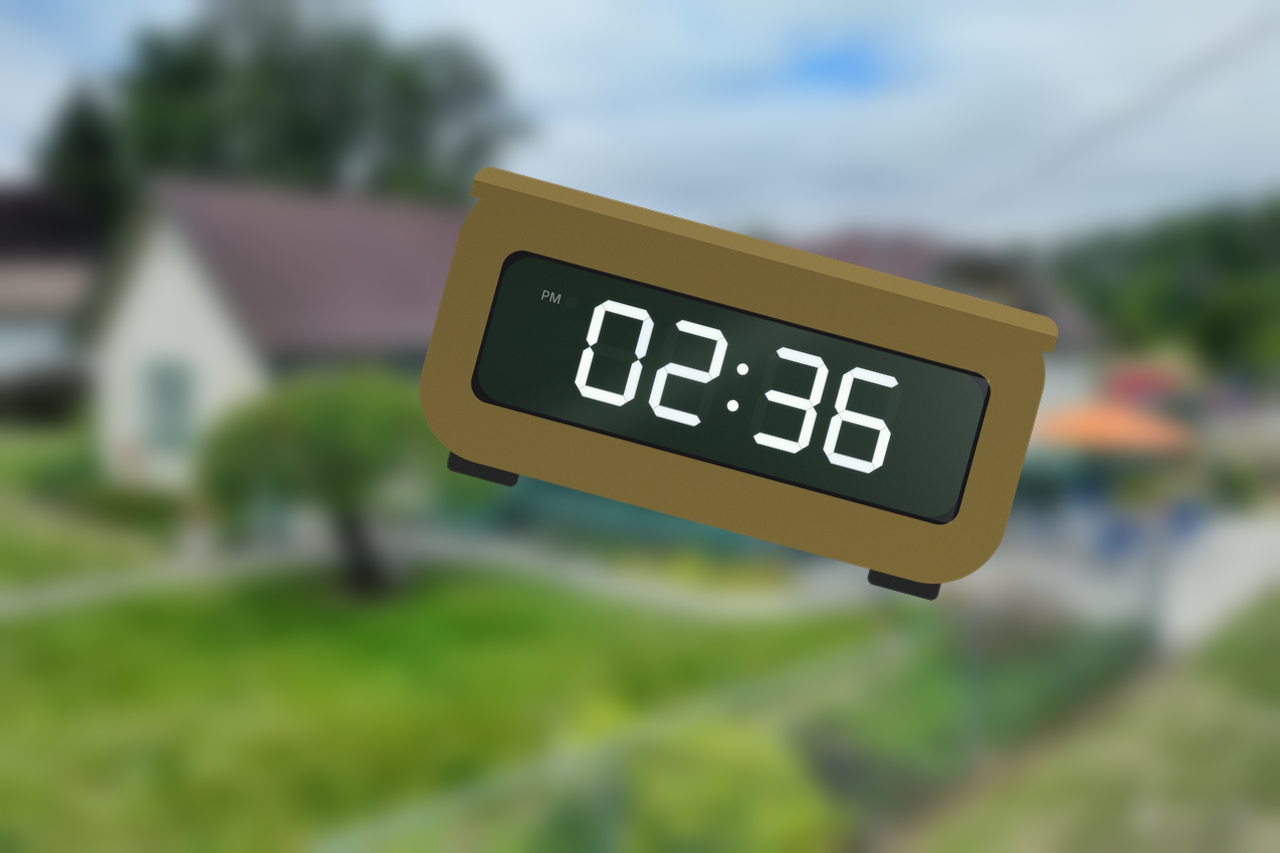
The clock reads 2,36
